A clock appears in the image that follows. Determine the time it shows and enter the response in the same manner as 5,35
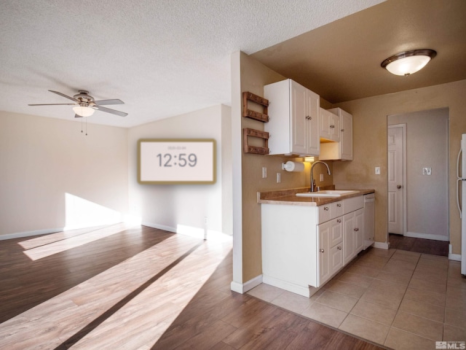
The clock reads 12,59
